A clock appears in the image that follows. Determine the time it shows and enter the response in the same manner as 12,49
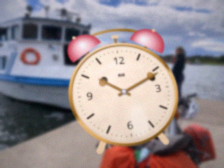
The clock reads 10,11
